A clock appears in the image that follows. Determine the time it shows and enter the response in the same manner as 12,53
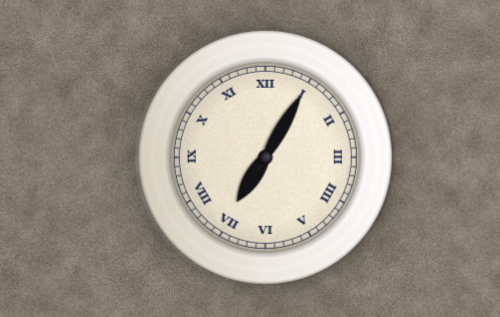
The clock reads 7,05
